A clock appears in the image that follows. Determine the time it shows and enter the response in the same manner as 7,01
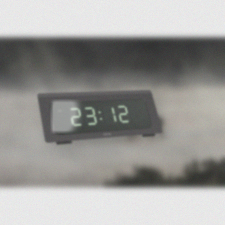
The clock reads 23,12
